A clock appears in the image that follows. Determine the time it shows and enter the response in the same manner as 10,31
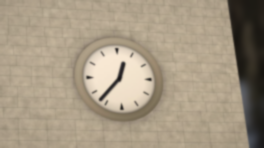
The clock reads 12,37
